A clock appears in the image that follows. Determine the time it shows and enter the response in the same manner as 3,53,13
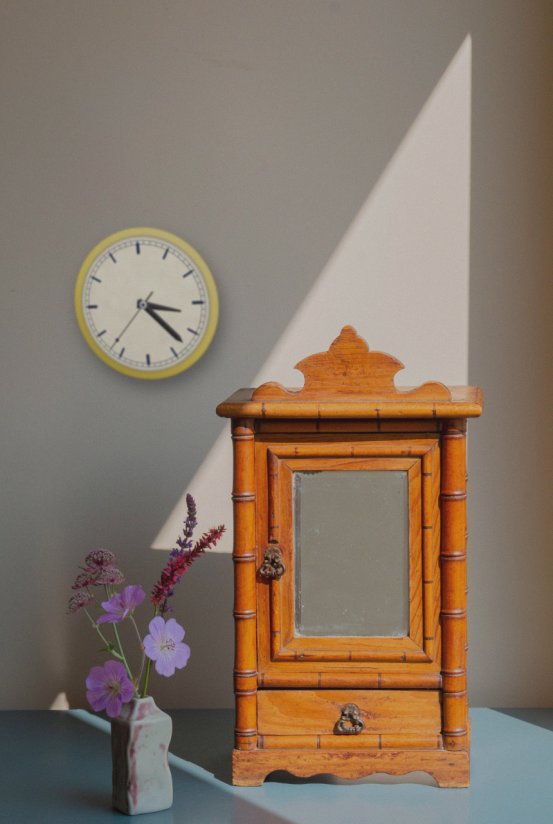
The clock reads 3,22,37
